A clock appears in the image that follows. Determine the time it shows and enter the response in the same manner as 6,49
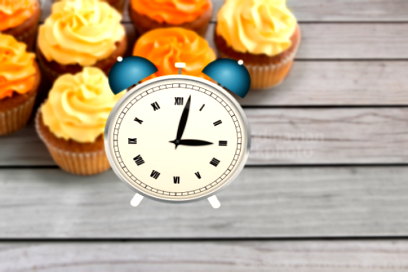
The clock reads 3,02
